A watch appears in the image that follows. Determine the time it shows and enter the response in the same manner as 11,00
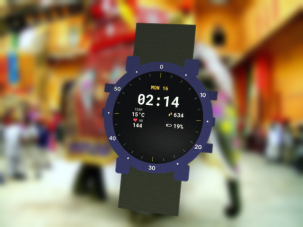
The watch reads 2,14
